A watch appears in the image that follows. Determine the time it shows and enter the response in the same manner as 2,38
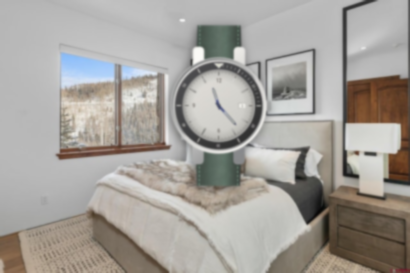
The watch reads 11,23
